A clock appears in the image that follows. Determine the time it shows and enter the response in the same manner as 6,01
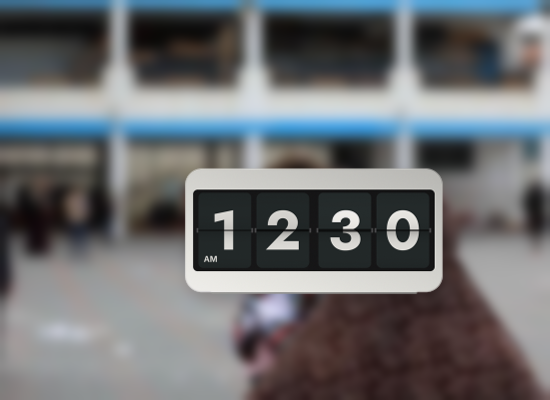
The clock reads 12,30
